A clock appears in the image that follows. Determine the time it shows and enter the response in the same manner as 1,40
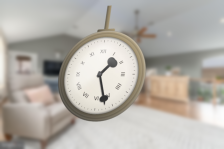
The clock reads 1,27
